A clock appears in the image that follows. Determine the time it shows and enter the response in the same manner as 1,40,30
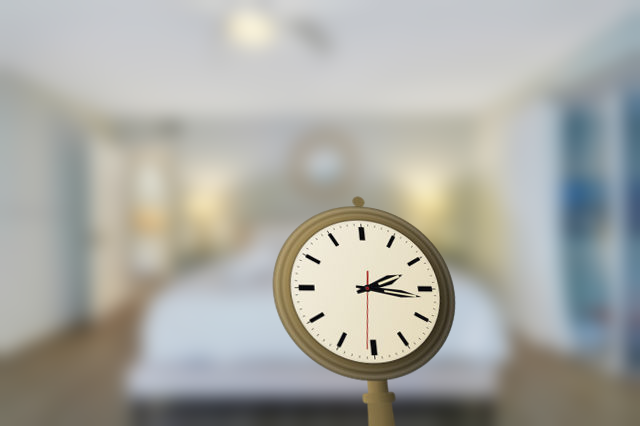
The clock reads 2,16,31
